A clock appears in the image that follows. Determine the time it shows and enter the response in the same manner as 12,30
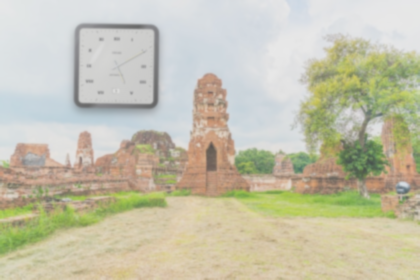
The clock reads 5,10
